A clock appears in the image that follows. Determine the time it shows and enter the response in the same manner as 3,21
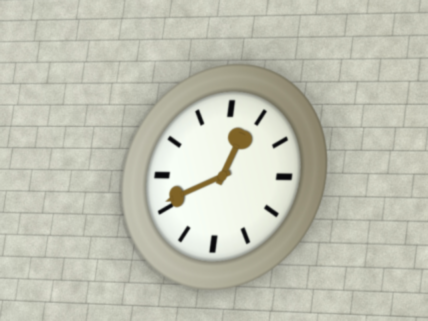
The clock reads 12,41
